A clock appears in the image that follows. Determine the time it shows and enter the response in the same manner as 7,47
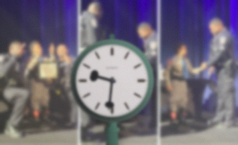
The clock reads 9,31
